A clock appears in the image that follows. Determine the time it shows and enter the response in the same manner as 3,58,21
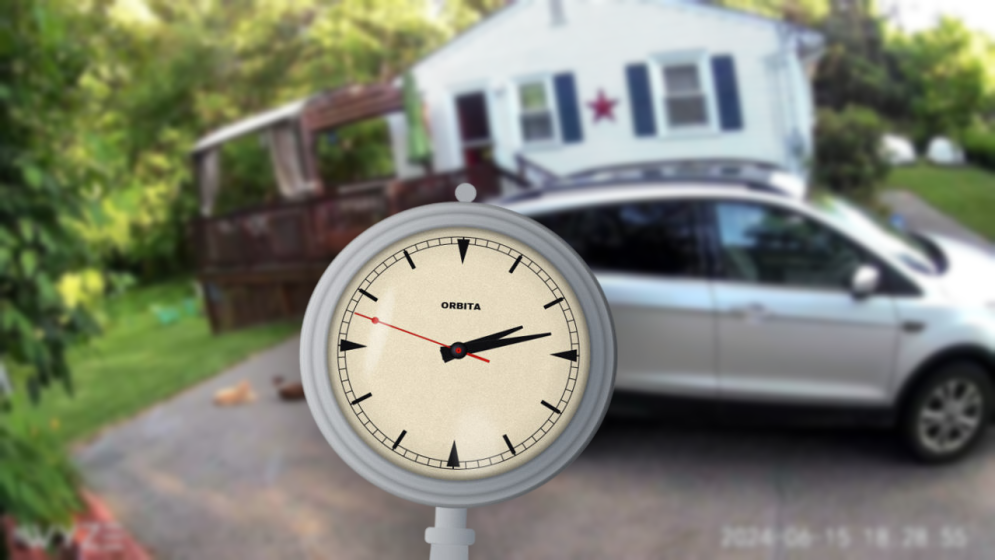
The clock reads 2,12,48
